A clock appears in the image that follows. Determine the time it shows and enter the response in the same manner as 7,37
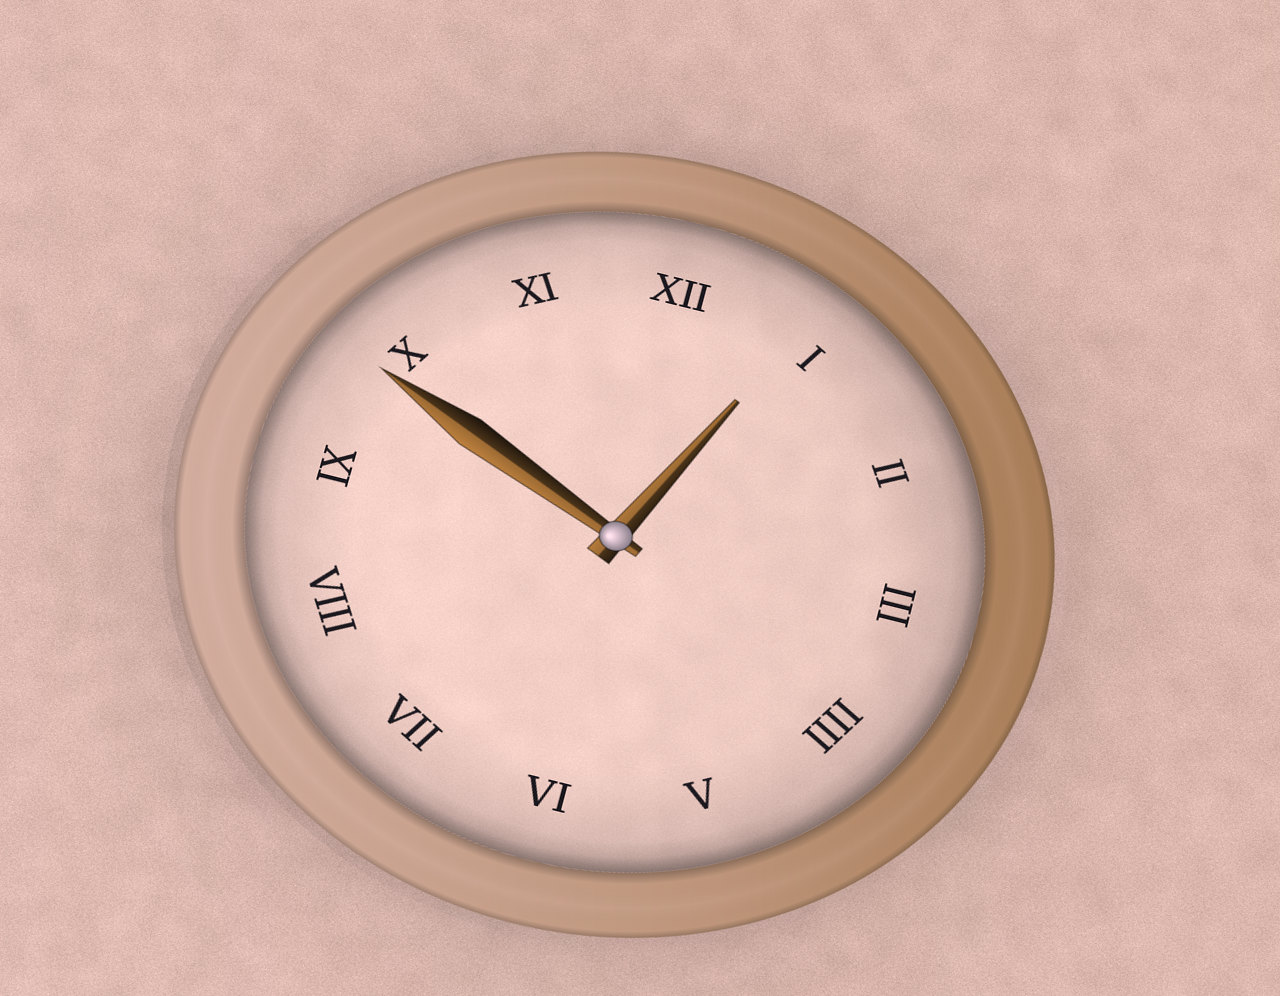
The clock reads 12,49
